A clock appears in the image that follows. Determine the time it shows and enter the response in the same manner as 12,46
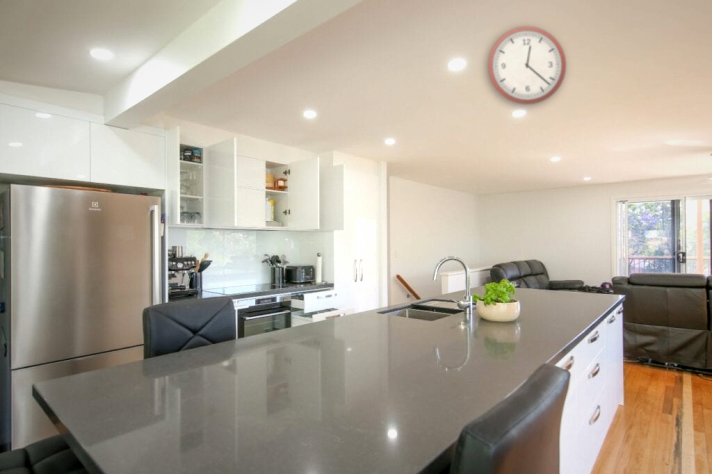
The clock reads 12,22
